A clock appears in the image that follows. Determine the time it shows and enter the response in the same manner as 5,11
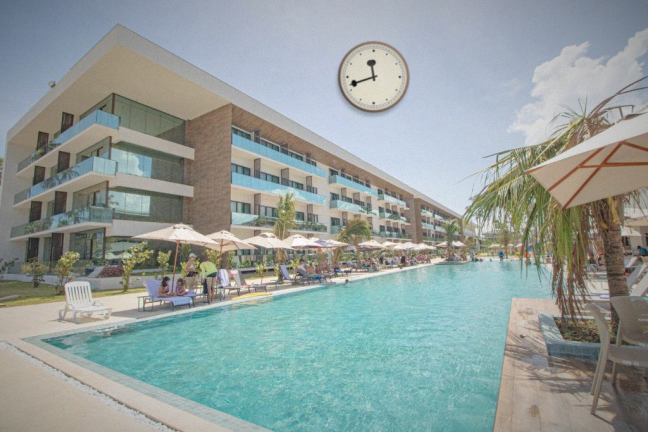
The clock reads 11,42
